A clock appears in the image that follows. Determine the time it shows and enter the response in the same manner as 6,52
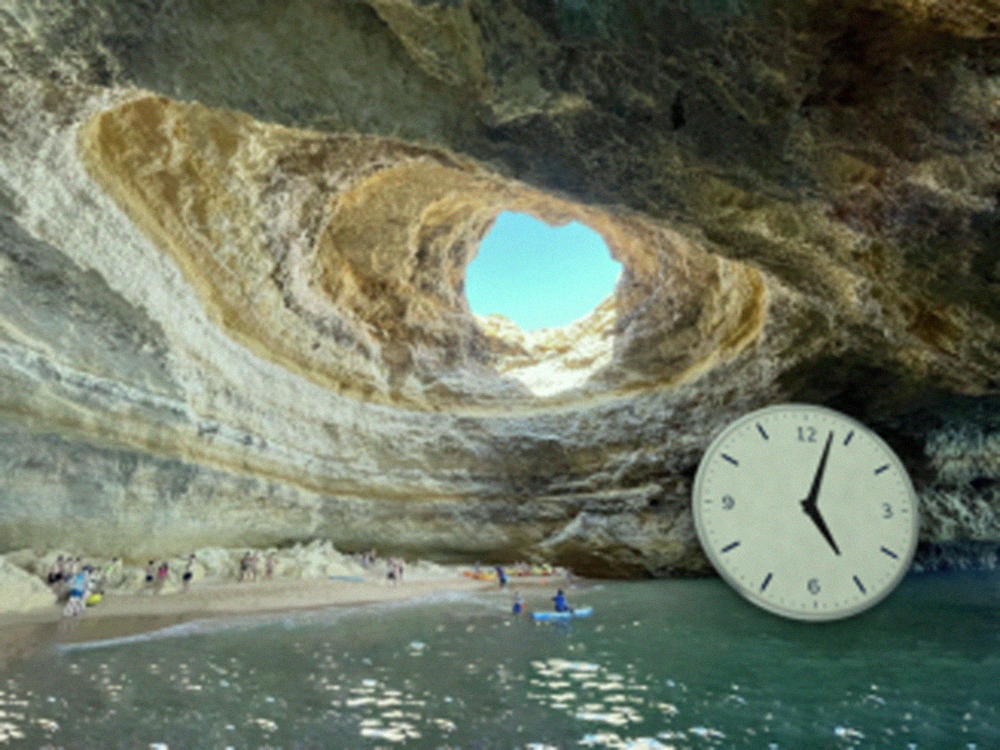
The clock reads 5,03
